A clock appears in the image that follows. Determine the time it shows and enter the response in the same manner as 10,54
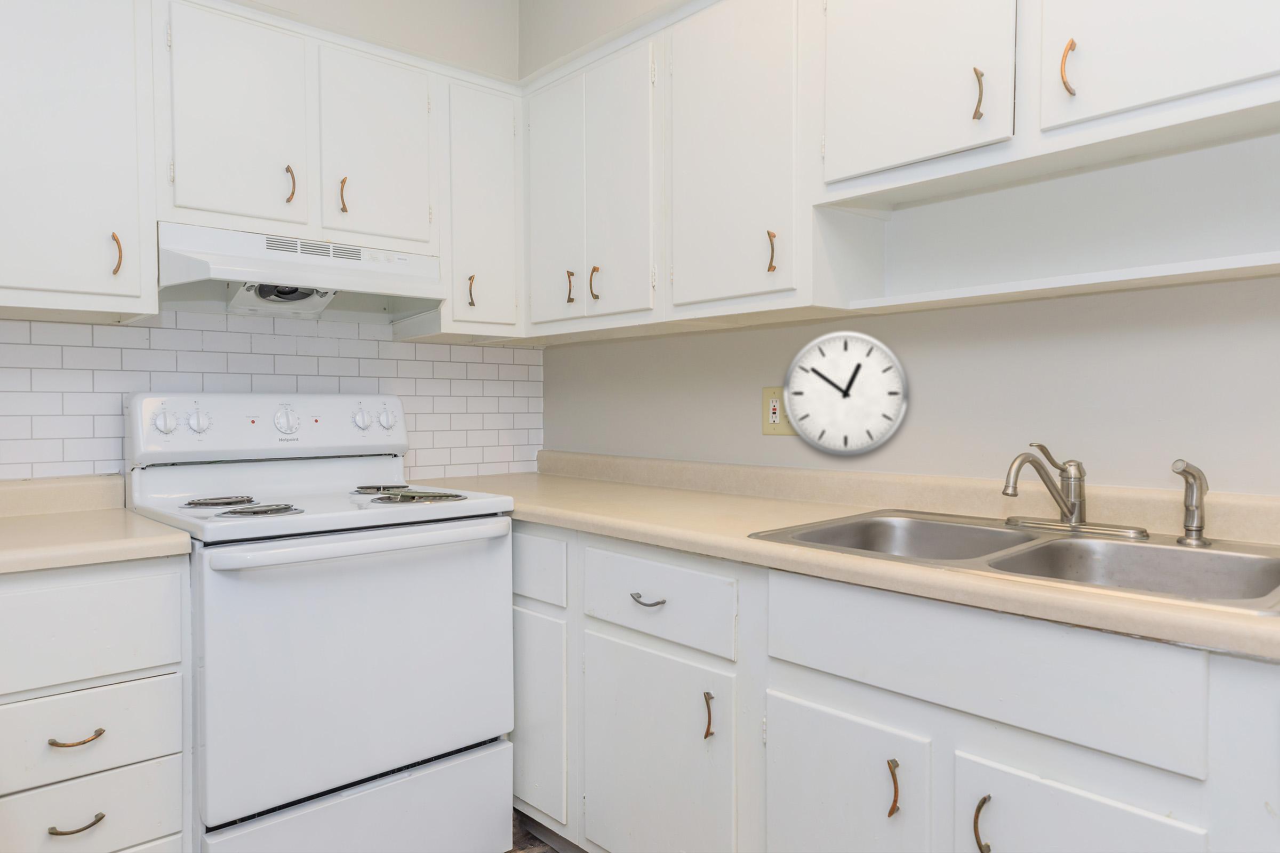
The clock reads 12,51
